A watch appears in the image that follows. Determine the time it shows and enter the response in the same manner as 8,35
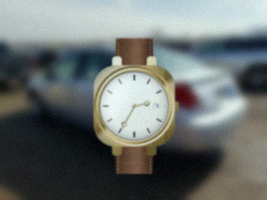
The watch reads 2,35
